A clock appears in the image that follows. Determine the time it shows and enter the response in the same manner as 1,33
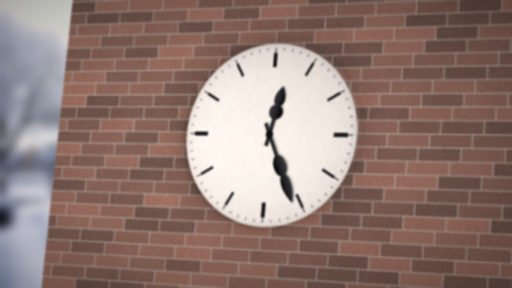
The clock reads 12,26
